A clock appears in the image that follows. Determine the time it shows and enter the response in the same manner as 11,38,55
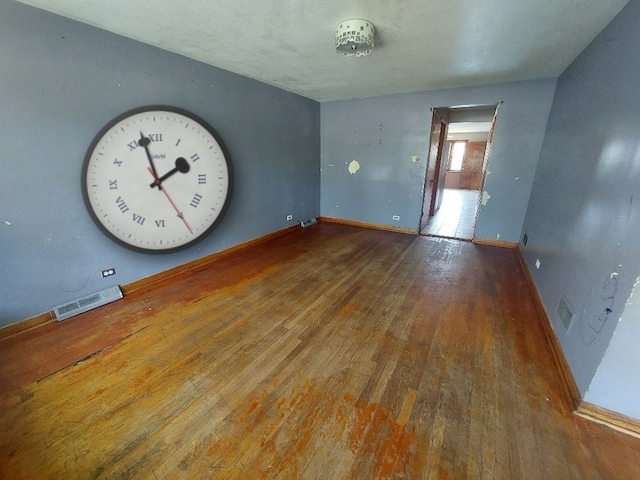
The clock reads 1,57,25
